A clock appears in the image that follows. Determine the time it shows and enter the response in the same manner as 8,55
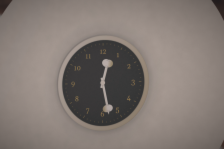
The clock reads 12,28
